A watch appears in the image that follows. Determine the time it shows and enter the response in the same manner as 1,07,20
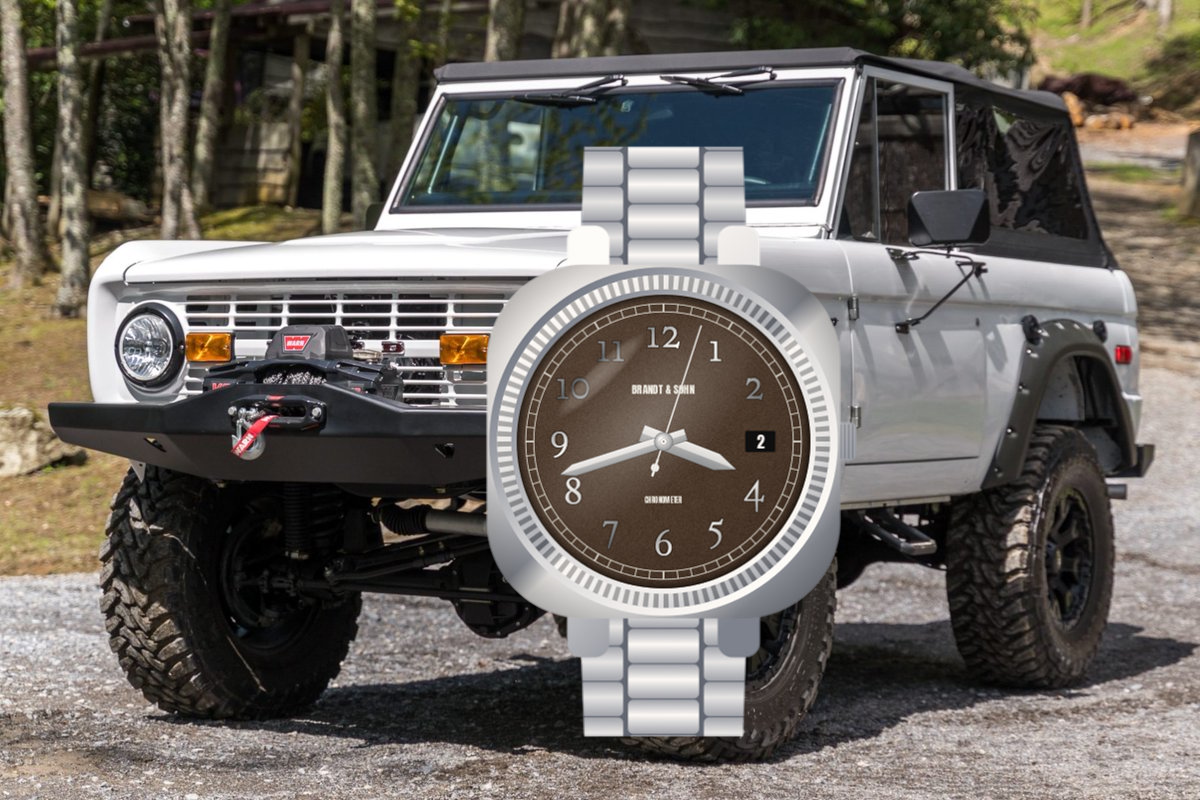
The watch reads 3,42,03
